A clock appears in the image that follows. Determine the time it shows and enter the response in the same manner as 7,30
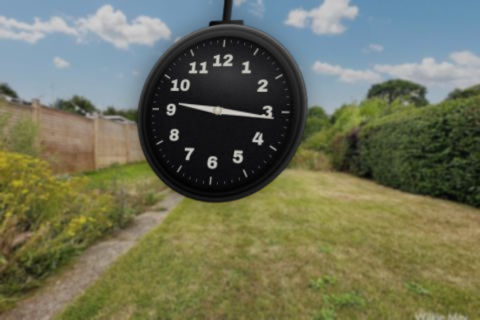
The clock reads 9,16
